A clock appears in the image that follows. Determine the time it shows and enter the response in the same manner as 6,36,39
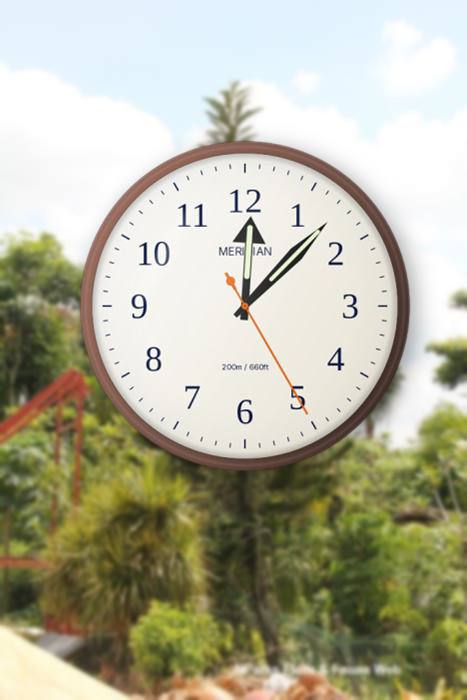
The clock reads 12,07,25
